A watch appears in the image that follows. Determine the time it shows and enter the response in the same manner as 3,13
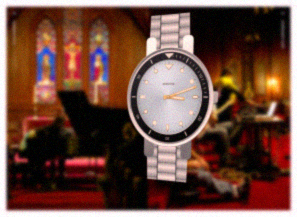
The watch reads 3,12
